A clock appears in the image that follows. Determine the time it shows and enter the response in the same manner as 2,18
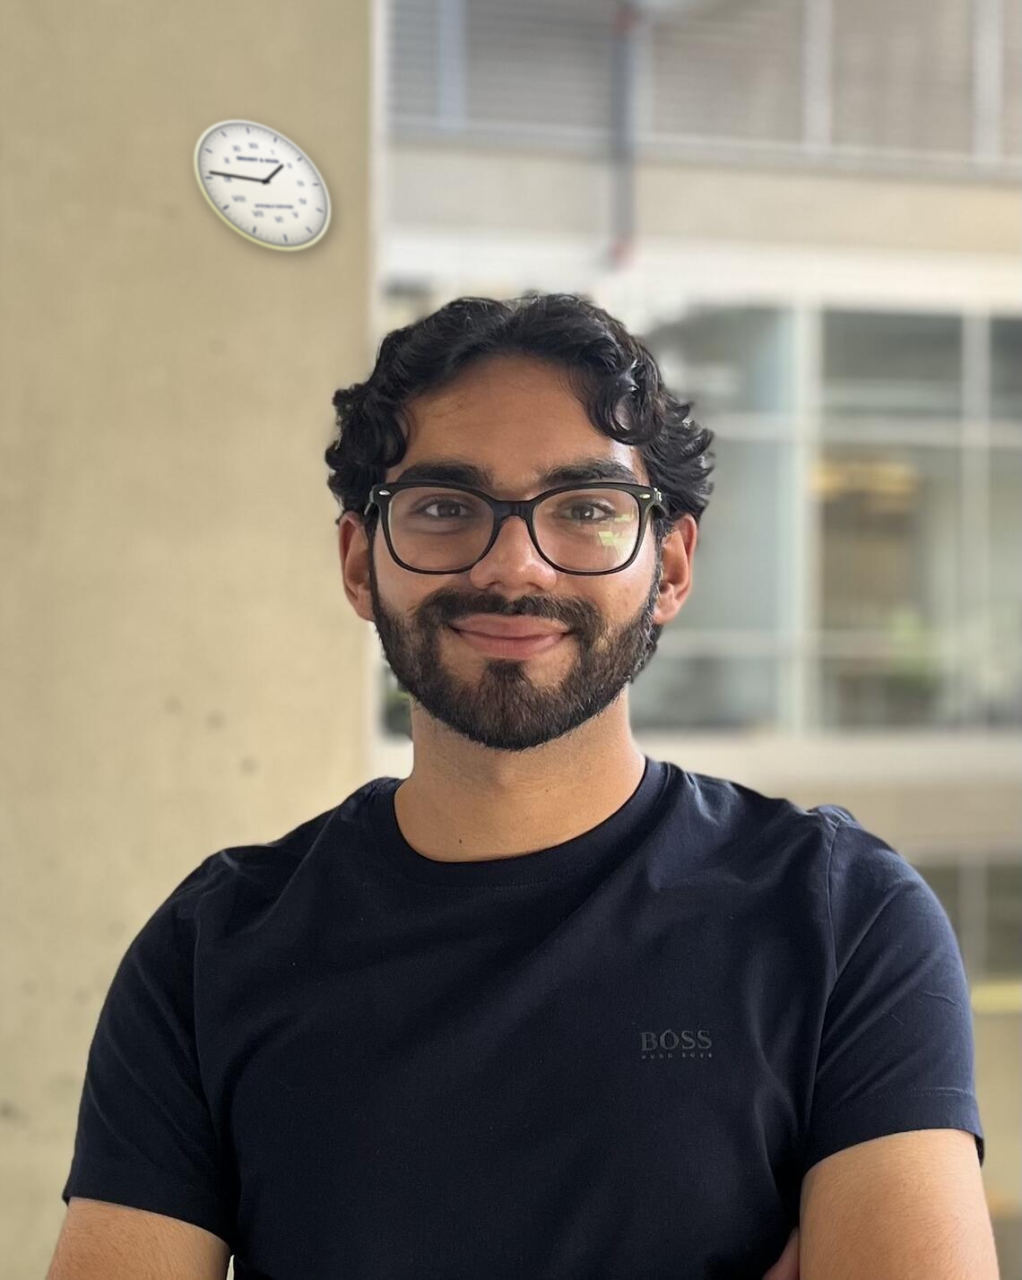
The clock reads 1,46
